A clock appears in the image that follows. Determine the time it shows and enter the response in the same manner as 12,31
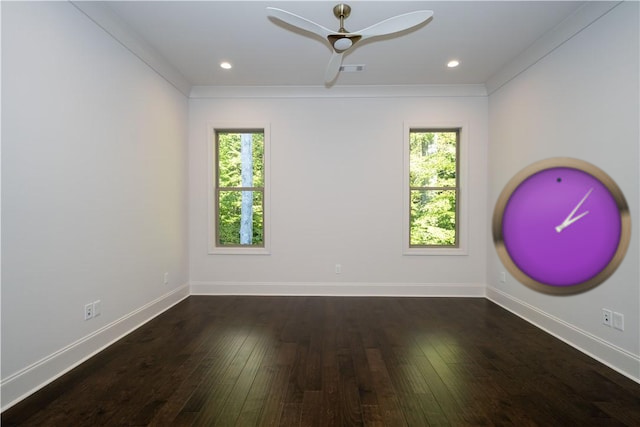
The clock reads 2,07
